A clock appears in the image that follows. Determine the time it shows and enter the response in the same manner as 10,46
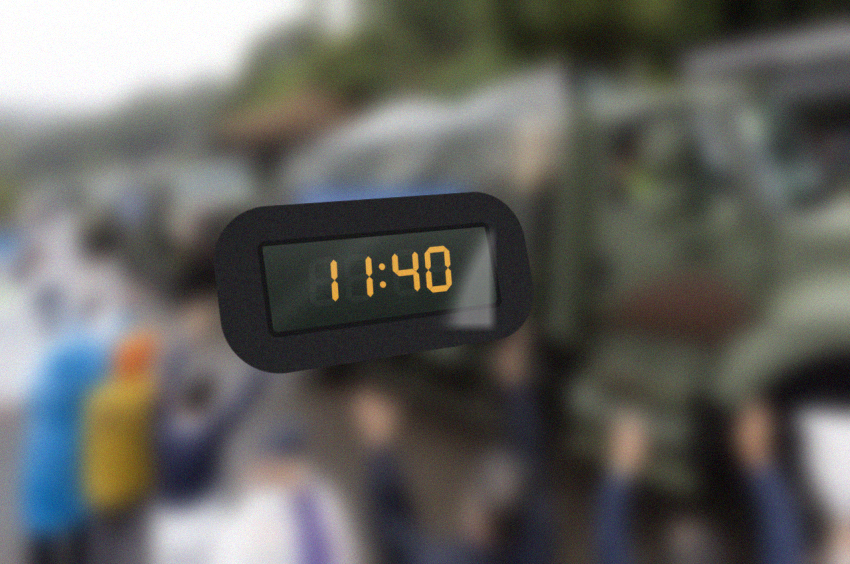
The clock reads 11,40
